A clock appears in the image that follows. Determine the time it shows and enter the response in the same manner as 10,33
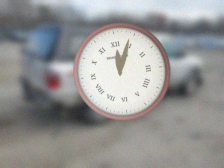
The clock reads 12,04
